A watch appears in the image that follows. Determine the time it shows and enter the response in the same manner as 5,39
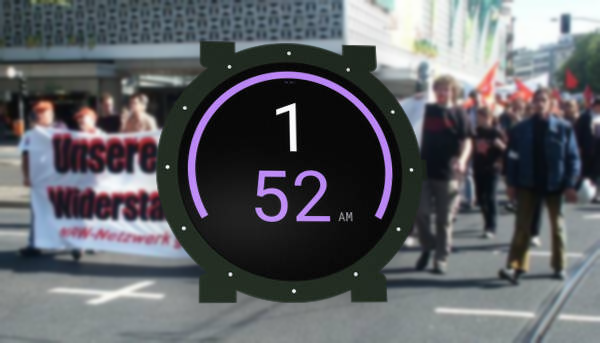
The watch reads 1,52
